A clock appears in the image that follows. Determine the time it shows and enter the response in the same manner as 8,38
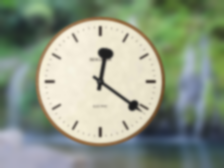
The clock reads 12,21
